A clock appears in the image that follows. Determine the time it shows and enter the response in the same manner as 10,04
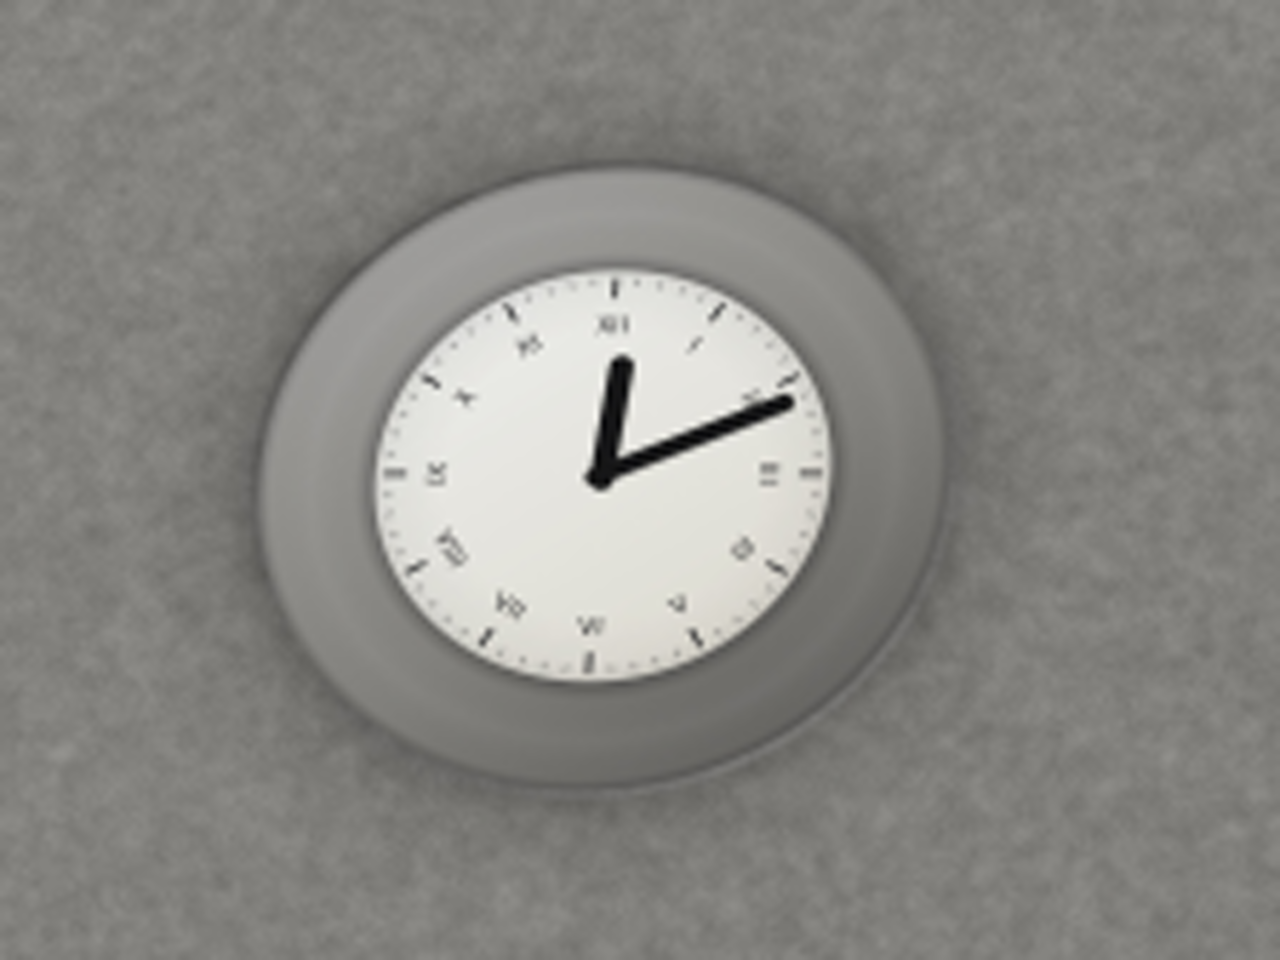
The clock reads 12,11
